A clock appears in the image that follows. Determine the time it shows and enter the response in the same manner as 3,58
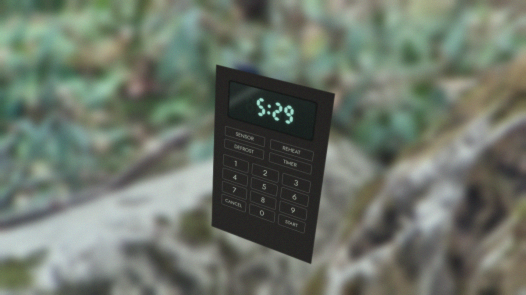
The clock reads 5,29
